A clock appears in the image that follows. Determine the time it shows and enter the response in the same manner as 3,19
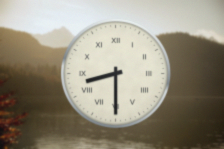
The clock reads 8,30
